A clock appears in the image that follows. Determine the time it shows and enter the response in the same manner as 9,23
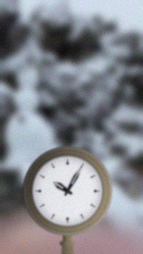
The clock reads 10,05
